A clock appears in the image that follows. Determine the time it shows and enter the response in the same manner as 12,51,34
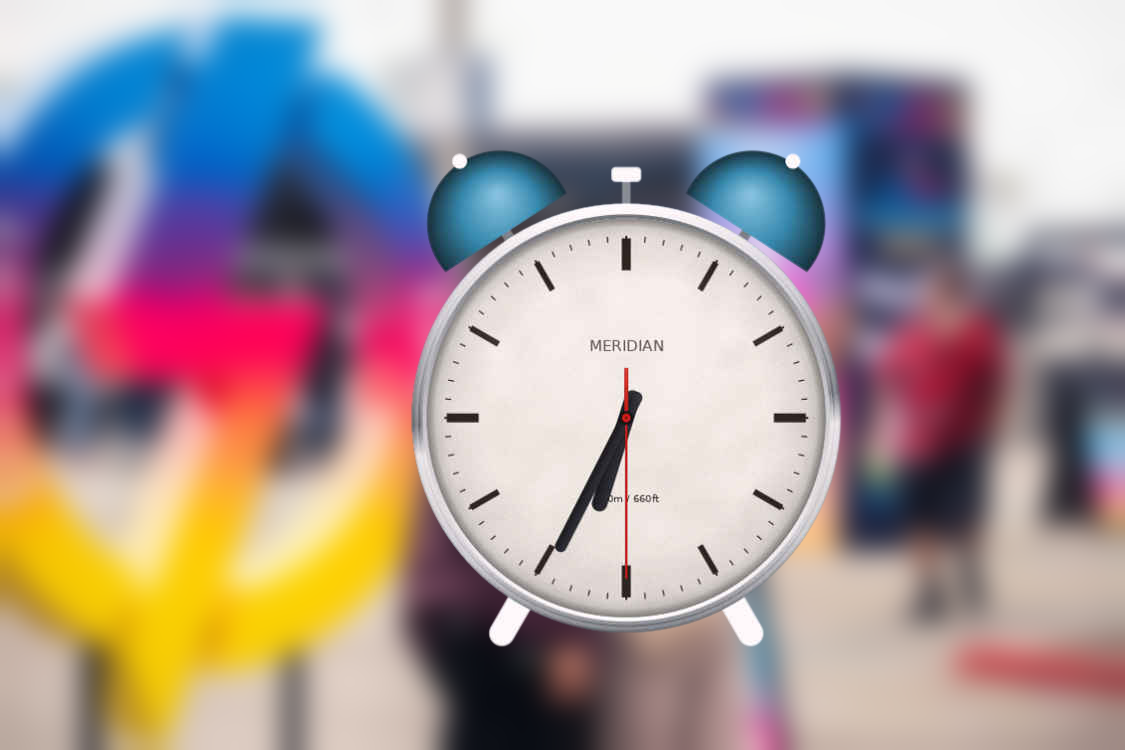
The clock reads 6,34,30
